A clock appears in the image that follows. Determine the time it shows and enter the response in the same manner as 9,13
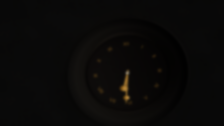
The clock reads 6,31
